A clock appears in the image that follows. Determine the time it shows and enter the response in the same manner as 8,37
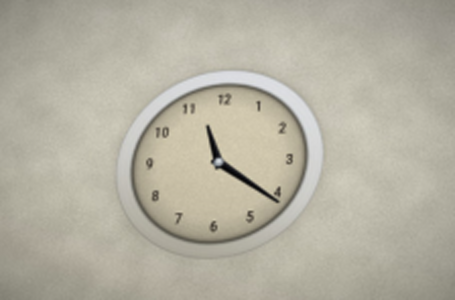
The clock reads 11,21
